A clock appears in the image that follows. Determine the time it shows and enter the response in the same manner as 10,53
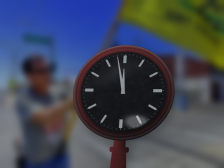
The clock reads 11,58
